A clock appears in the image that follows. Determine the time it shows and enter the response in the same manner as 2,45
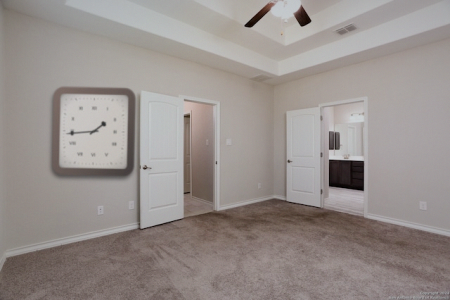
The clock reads 1,44
